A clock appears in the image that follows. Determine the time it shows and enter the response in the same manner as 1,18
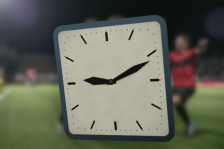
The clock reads 9,11
